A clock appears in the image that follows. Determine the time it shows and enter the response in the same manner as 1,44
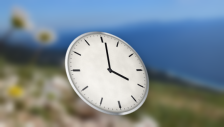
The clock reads 4,01
